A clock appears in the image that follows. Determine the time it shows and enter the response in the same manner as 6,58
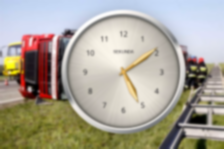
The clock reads 5,09
